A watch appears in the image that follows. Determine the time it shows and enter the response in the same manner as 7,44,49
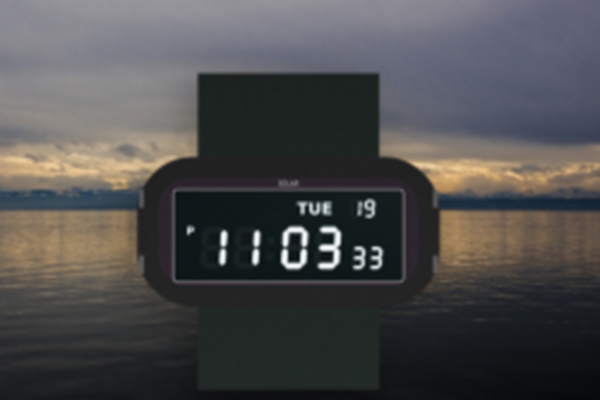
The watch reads 11,03,33
